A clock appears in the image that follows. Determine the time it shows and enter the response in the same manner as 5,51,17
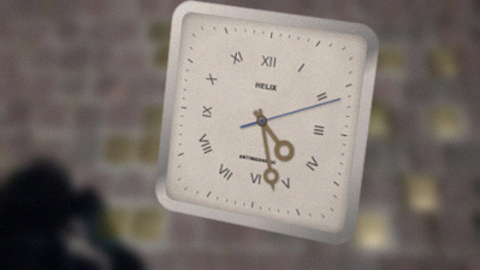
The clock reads 4,27,11
